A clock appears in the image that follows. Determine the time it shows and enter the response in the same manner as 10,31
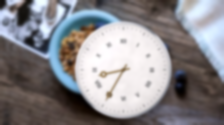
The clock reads 8,35
